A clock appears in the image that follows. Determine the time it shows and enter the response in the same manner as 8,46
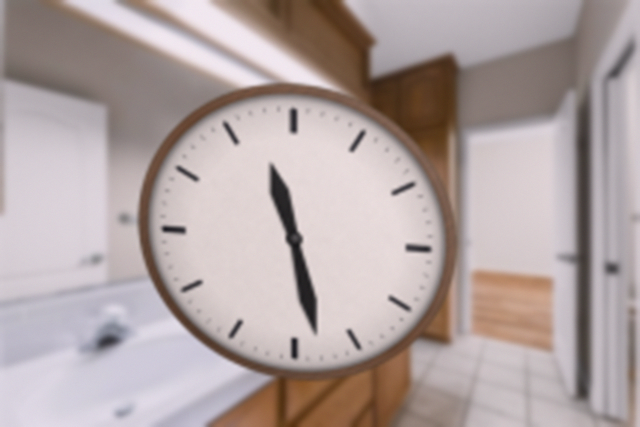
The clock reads 11,28
